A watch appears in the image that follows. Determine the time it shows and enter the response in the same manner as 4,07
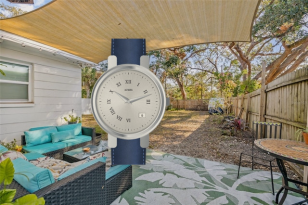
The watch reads 10,12
